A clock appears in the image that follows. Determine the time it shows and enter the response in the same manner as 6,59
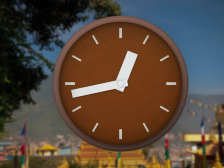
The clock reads 12,43
